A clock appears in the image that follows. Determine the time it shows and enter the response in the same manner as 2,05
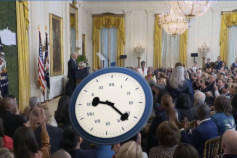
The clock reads 9,22
